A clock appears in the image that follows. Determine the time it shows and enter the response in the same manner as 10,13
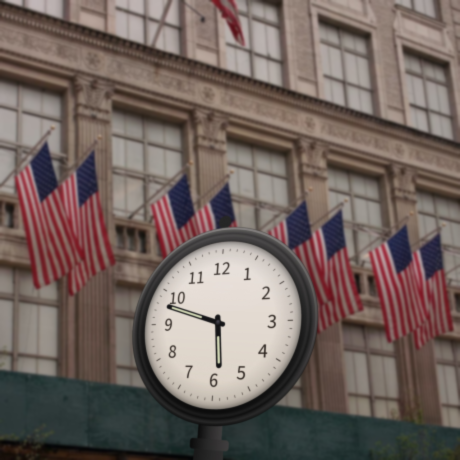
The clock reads 5,48
